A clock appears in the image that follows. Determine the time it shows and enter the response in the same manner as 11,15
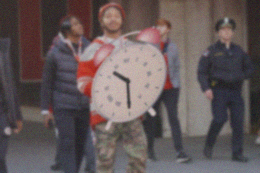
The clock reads 10,30
